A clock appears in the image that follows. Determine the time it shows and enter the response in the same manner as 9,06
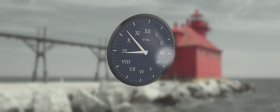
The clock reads 8,52
